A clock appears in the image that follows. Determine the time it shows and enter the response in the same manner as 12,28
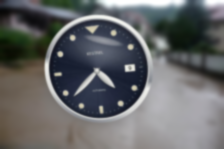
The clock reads 4,38
